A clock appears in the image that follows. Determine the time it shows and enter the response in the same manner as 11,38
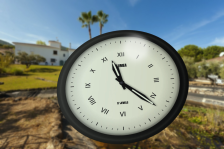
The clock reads 11,22
